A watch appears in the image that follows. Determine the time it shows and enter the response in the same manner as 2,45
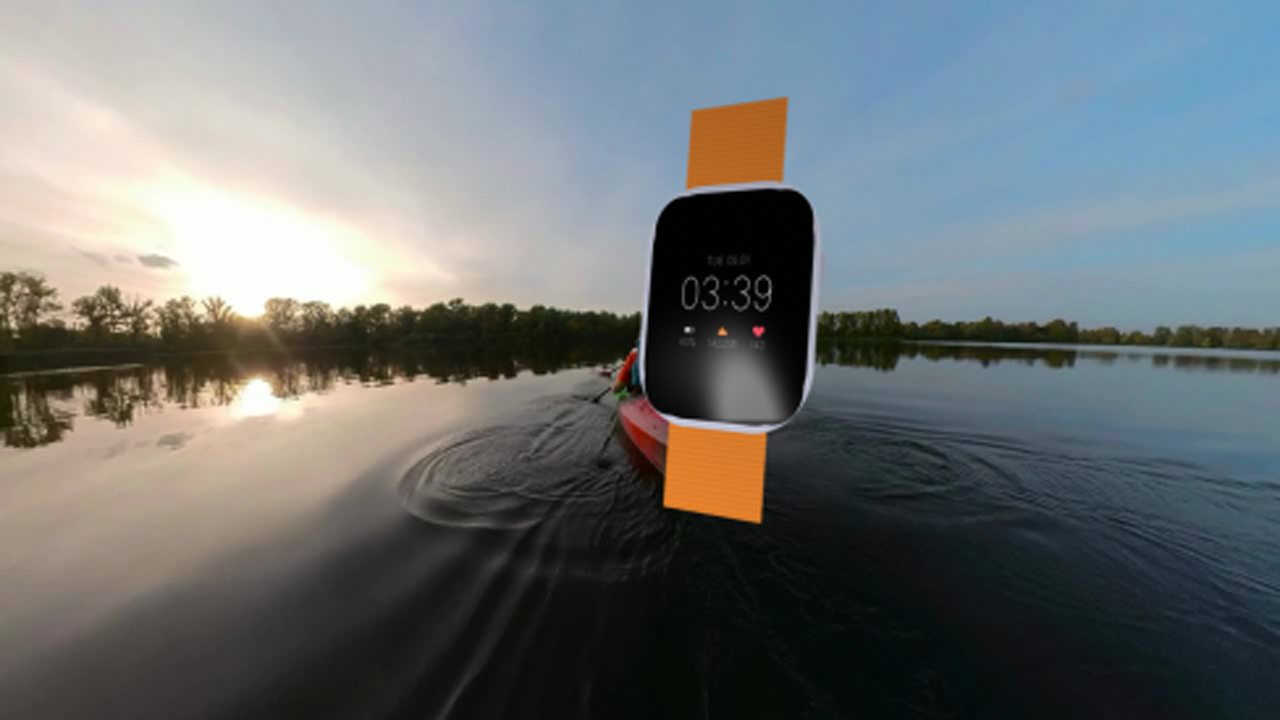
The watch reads 3,39
